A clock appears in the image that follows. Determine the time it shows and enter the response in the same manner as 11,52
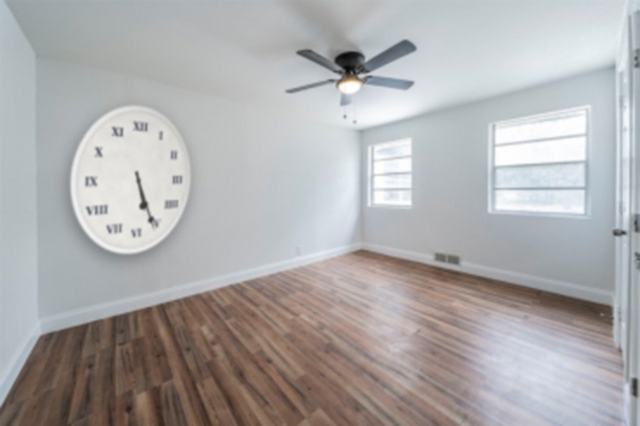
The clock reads 5,26
